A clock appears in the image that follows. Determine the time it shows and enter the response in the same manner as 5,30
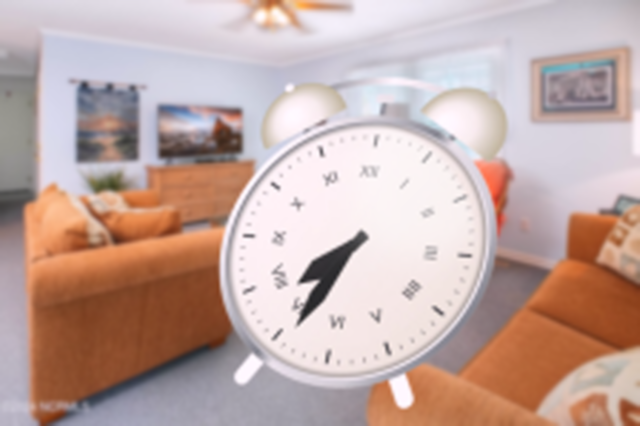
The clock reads 7,34
